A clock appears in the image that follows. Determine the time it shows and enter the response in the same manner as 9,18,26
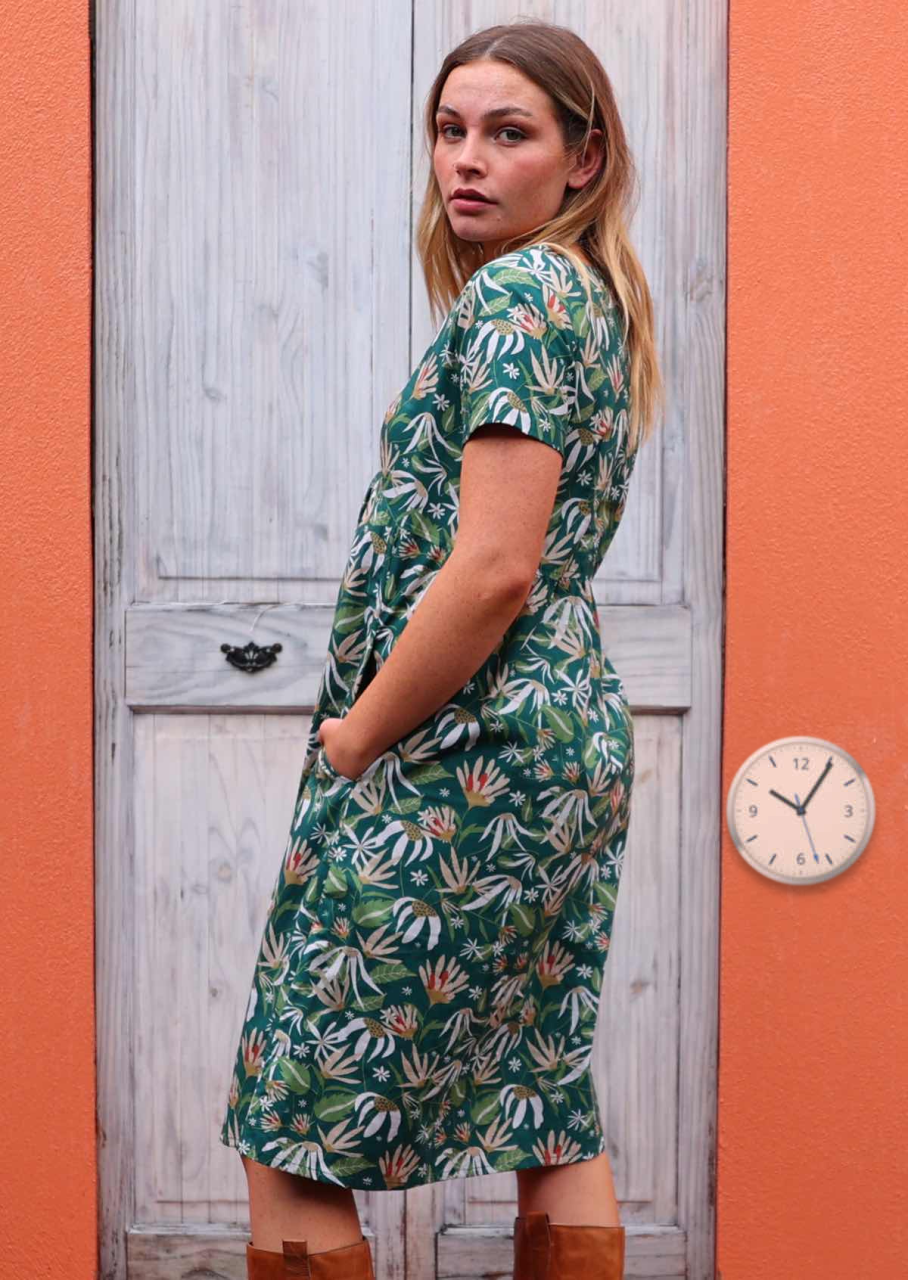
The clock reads 10,05,27
